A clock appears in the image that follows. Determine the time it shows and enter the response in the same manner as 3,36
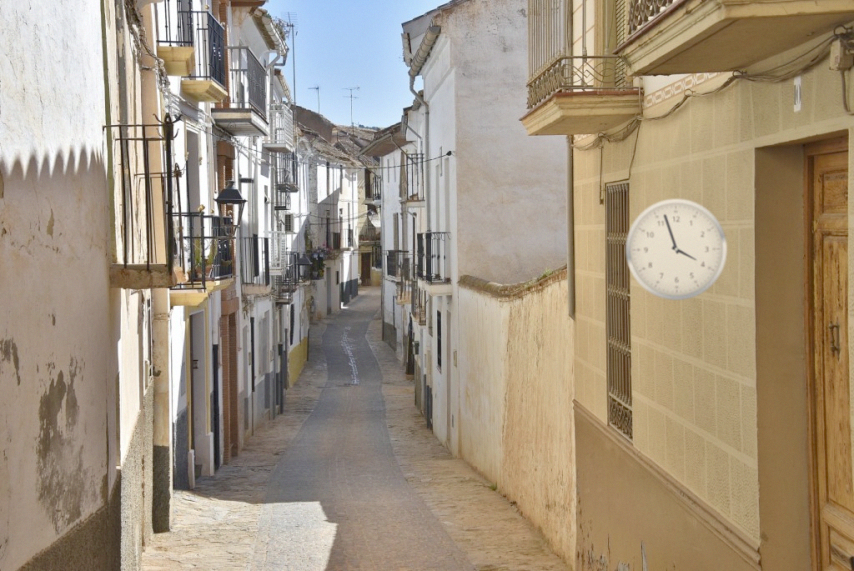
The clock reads 3,57
